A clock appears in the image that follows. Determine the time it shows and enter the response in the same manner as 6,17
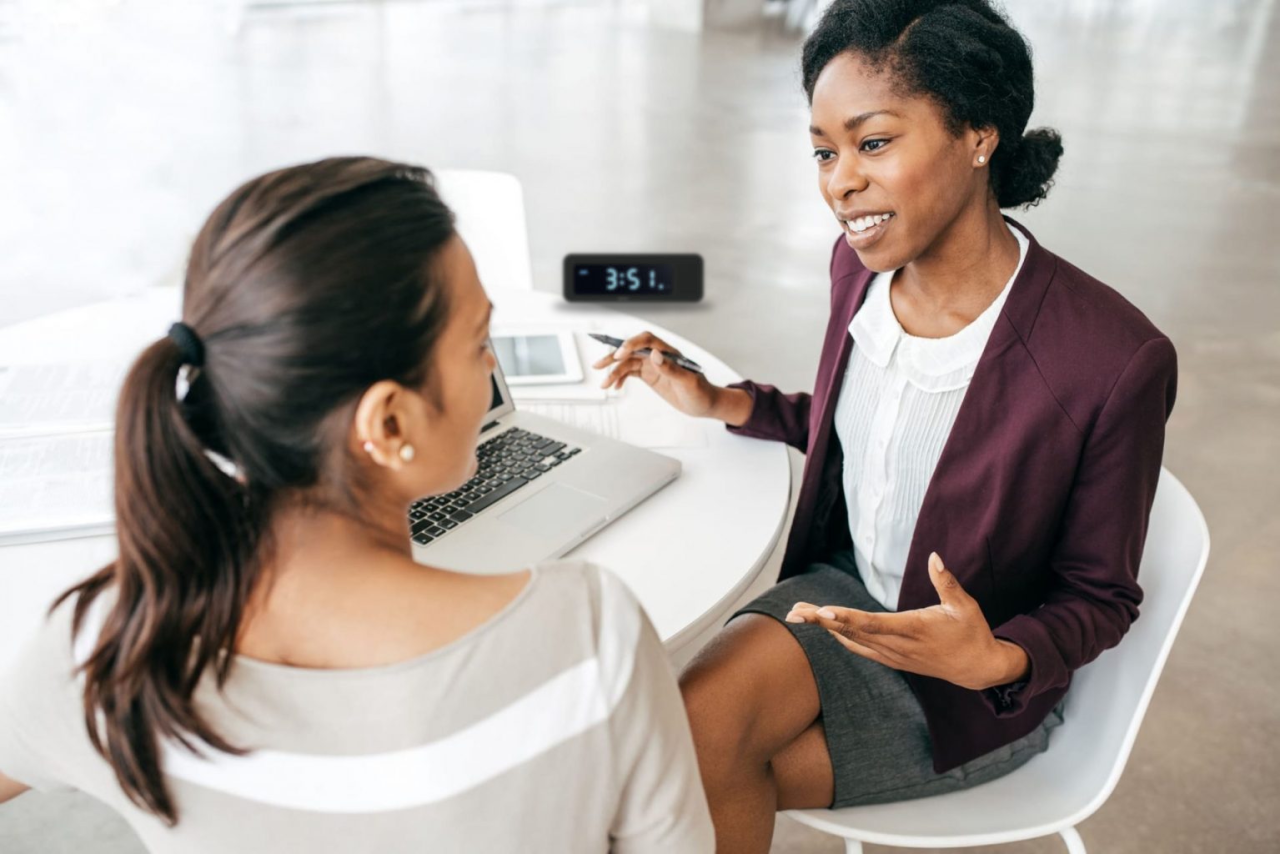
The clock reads 3,51
